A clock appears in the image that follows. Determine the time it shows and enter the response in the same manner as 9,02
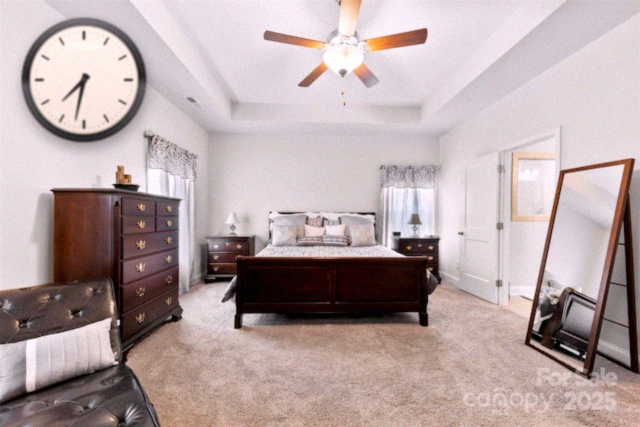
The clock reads 7,32
